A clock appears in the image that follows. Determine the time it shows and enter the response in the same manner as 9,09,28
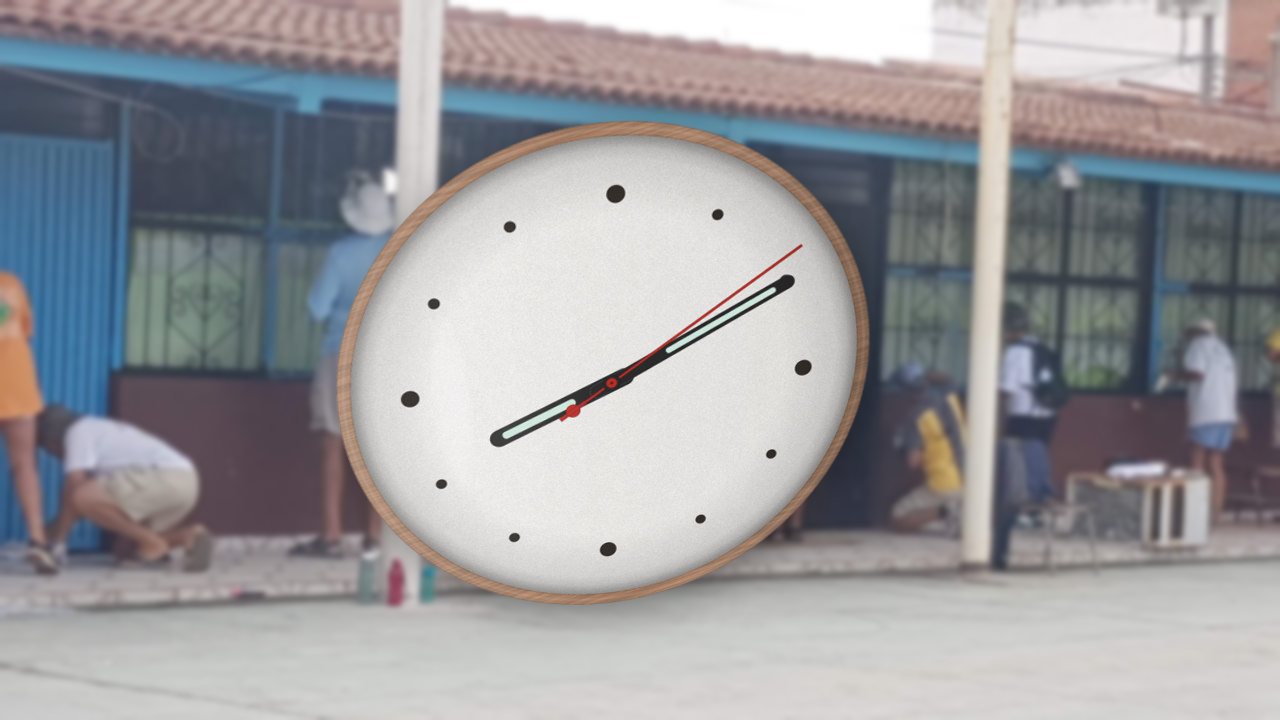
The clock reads 8,10,09
